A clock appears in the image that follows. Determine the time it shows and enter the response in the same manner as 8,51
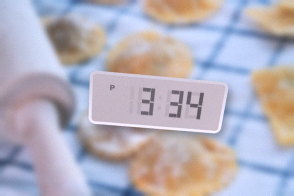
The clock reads 3,34
